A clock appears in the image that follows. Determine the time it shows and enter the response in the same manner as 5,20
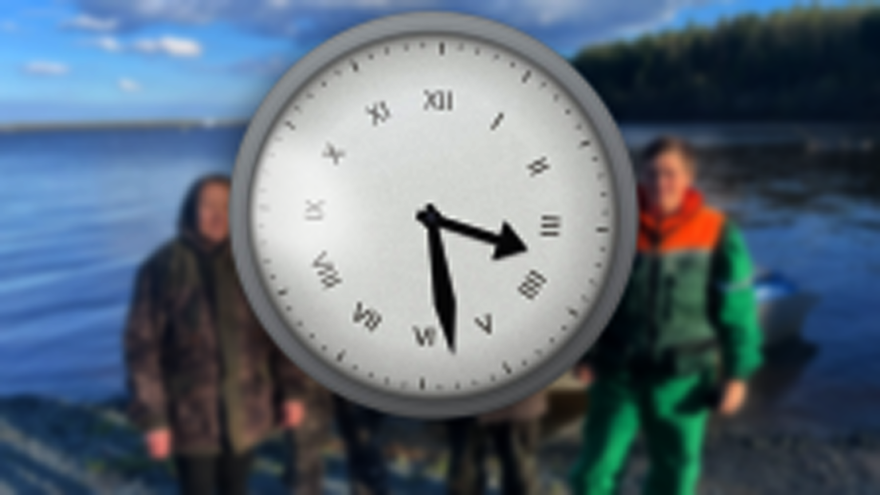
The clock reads 3,28
